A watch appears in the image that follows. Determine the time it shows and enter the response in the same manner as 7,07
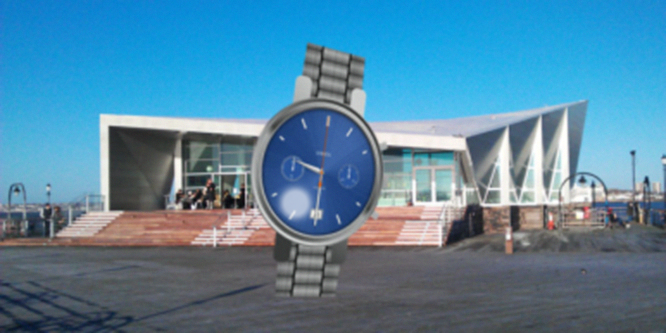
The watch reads 9,30
